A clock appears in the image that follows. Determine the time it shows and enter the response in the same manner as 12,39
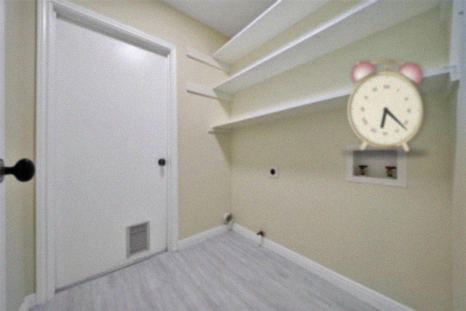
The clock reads 6,22
